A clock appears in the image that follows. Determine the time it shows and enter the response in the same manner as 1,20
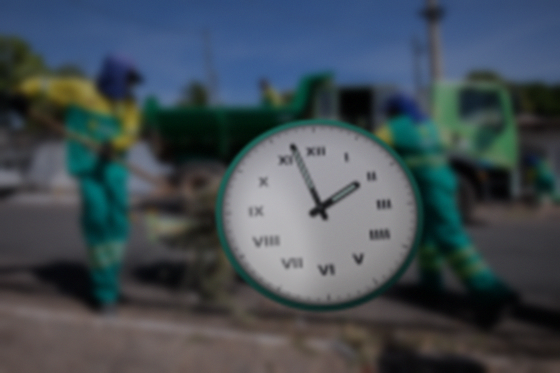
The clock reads 1,57
